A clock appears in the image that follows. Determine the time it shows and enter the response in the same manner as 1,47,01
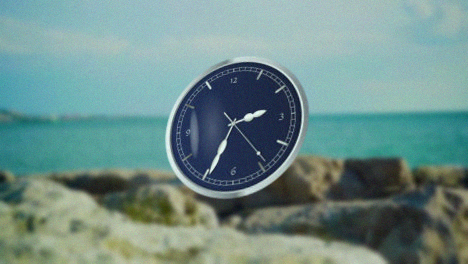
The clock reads 2,34,24
